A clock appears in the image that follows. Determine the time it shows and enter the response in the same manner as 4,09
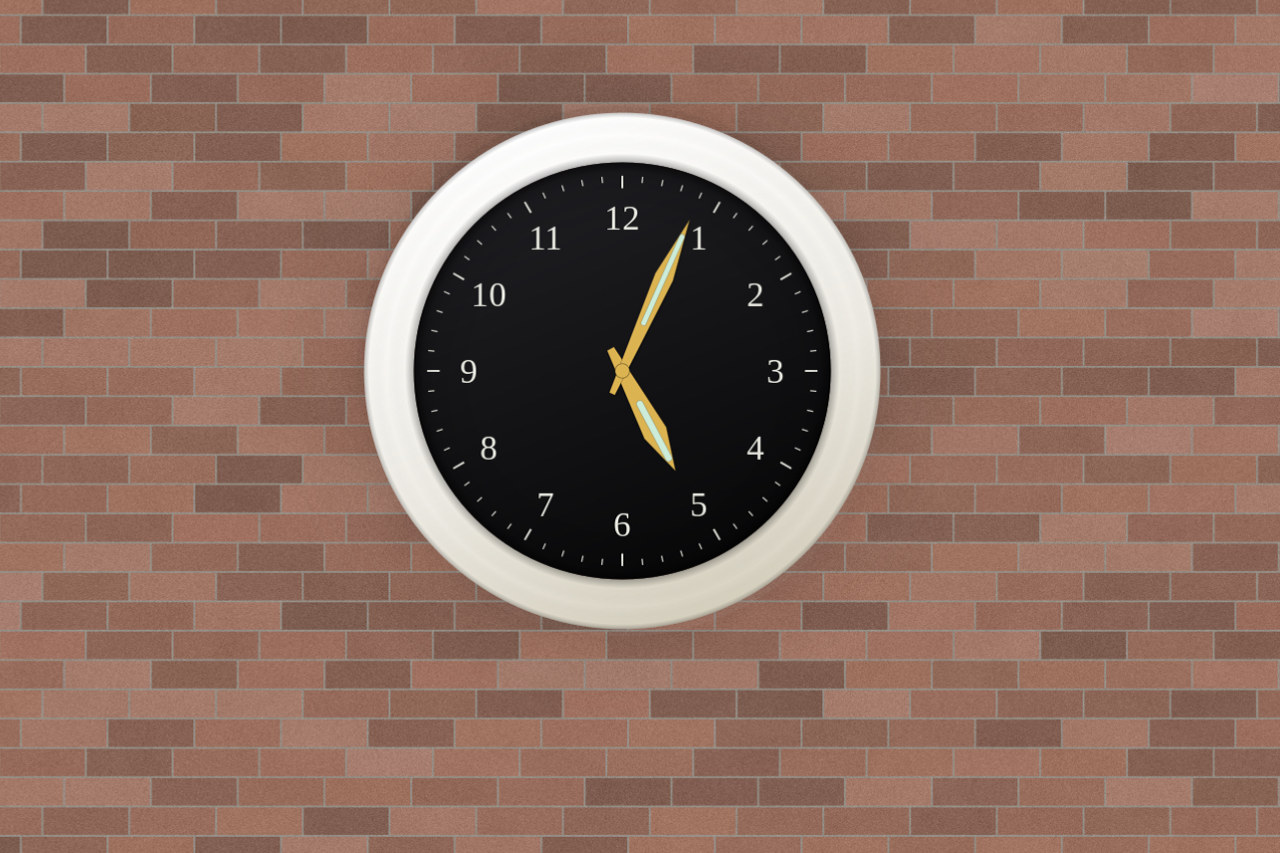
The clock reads 5,04
